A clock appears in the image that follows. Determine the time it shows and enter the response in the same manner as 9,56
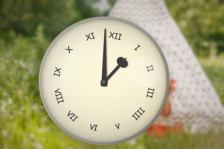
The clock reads 12,58
